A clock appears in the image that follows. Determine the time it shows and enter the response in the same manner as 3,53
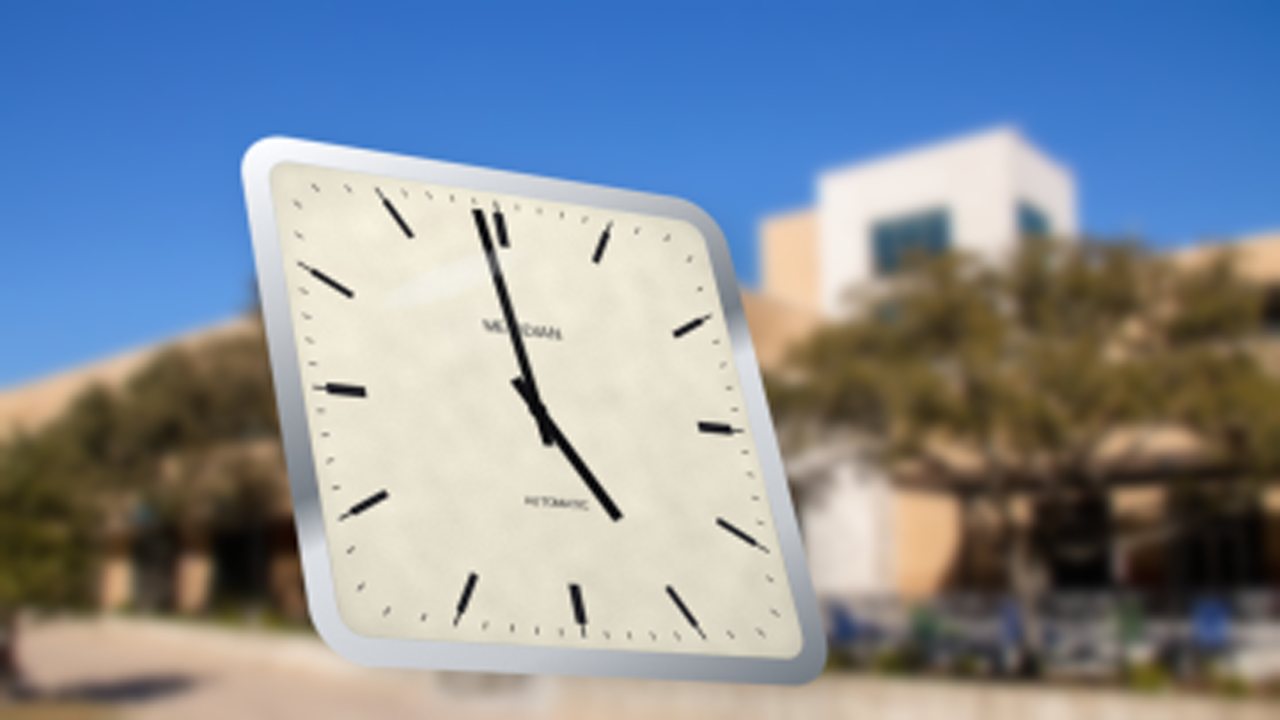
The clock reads 4,59
